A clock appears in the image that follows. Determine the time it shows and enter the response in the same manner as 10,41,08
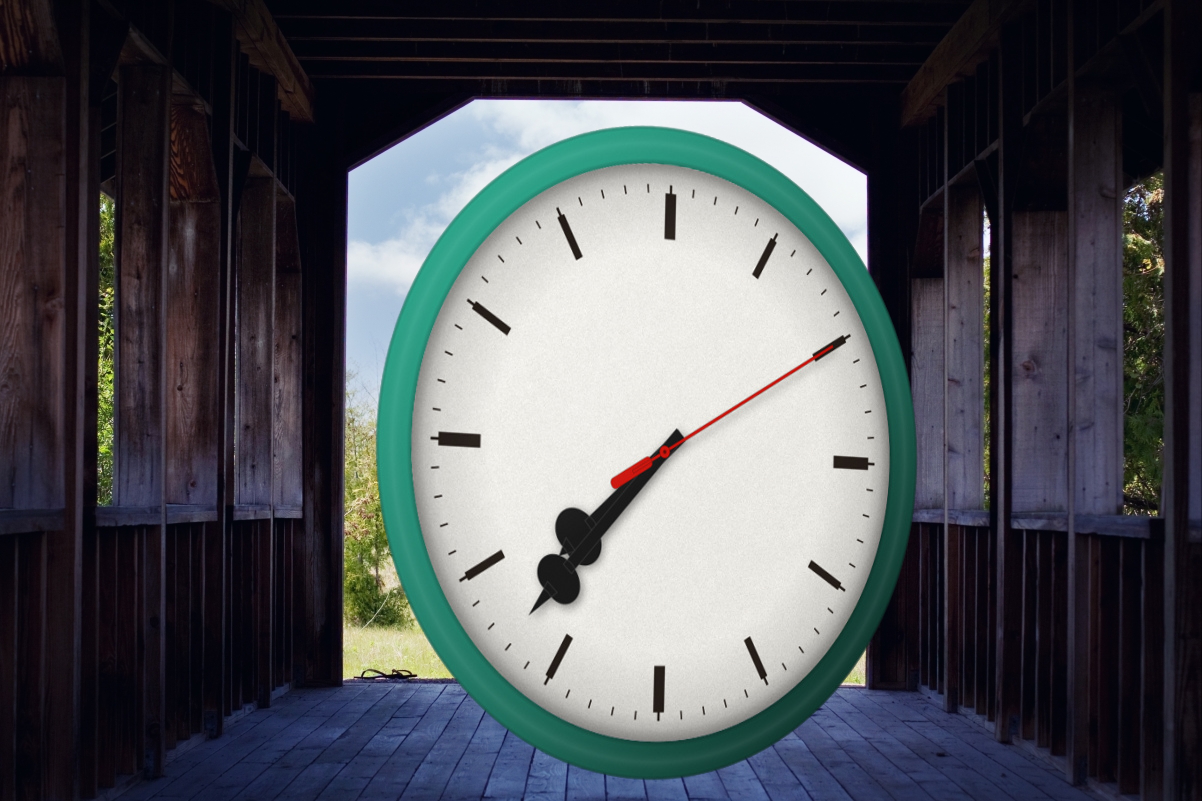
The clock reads 7,37,10
